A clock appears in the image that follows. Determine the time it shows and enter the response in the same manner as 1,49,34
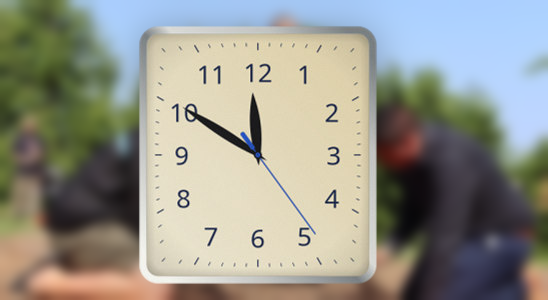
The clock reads 11,50,24
